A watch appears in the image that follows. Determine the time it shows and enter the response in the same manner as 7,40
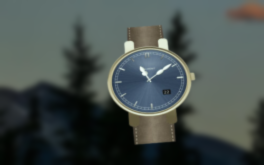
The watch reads 11,09
